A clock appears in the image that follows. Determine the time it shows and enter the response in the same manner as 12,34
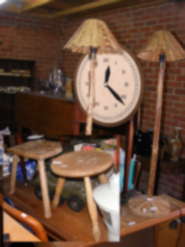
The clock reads 12,22
